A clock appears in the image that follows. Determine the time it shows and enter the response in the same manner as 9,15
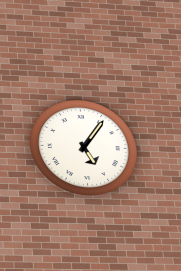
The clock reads 5,06
